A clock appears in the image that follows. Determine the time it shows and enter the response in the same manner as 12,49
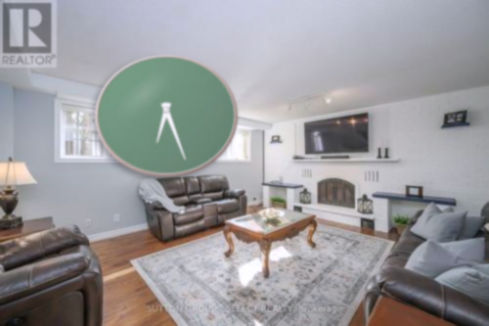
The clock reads 6,27
